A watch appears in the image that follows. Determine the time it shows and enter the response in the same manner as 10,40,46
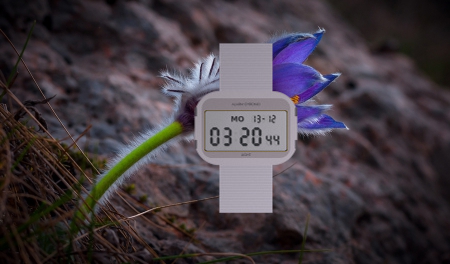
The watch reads 3,20,44
